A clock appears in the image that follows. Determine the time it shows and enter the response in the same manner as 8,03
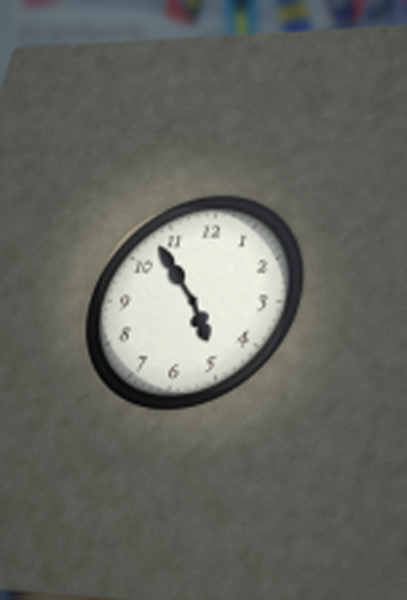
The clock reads 4,53
